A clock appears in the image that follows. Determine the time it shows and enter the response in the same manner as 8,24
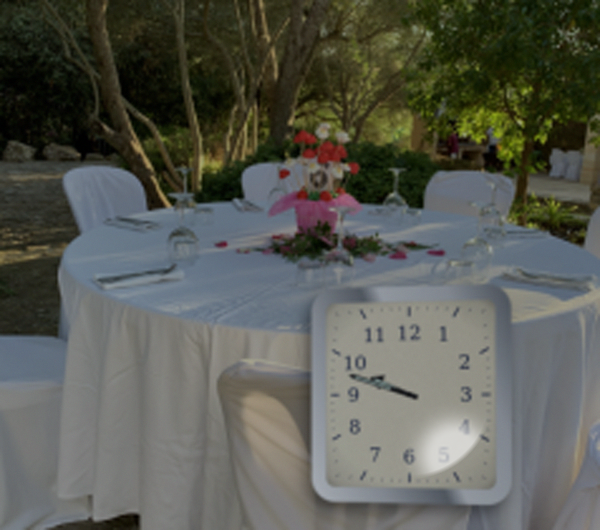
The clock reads 9,48
